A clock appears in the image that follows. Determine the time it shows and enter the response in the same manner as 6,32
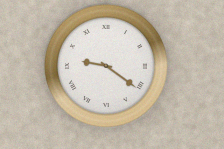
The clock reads 9,21
